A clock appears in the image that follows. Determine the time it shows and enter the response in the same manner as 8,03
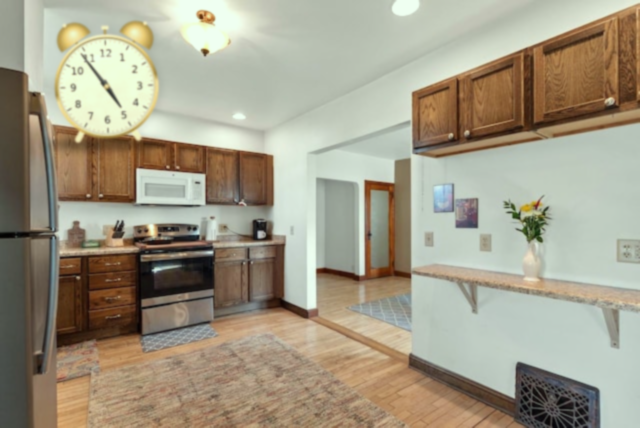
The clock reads 4,54
